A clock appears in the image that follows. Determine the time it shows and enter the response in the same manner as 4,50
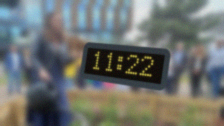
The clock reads 11,22
